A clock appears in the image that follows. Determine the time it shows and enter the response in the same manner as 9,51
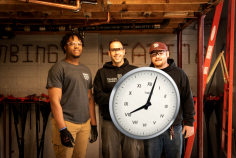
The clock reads 8,02
